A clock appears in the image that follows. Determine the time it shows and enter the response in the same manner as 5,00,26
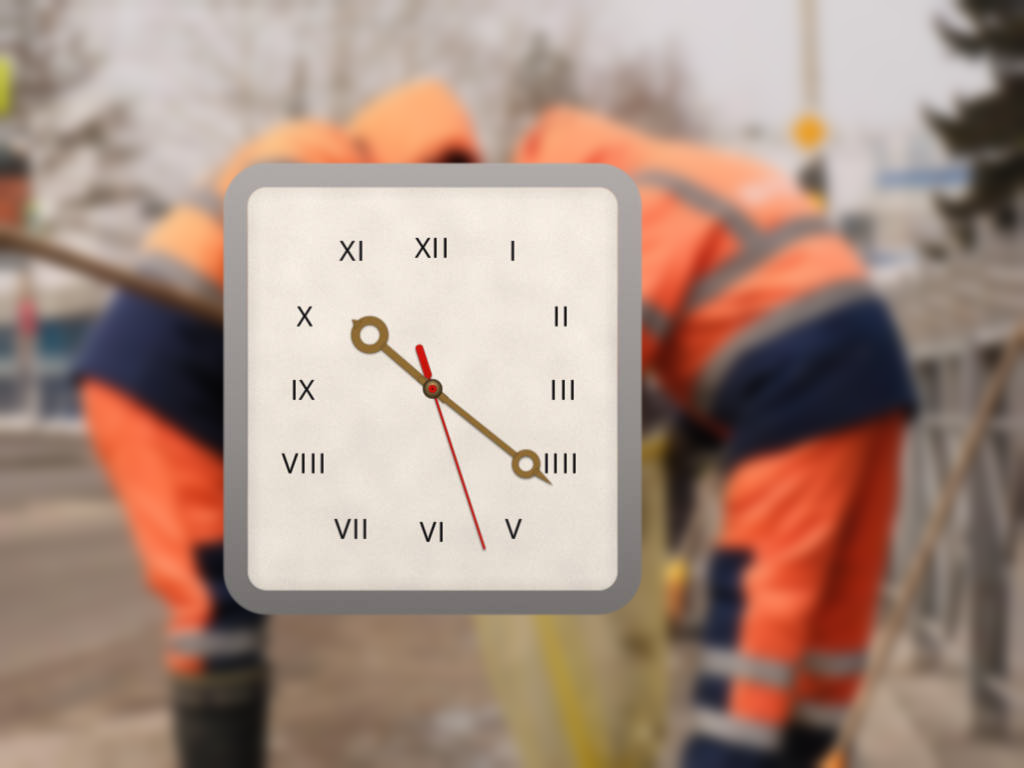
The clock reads 10,21,27
